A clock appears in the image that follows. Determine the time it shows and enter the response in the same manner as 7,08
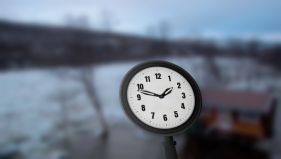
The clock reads 1,48
